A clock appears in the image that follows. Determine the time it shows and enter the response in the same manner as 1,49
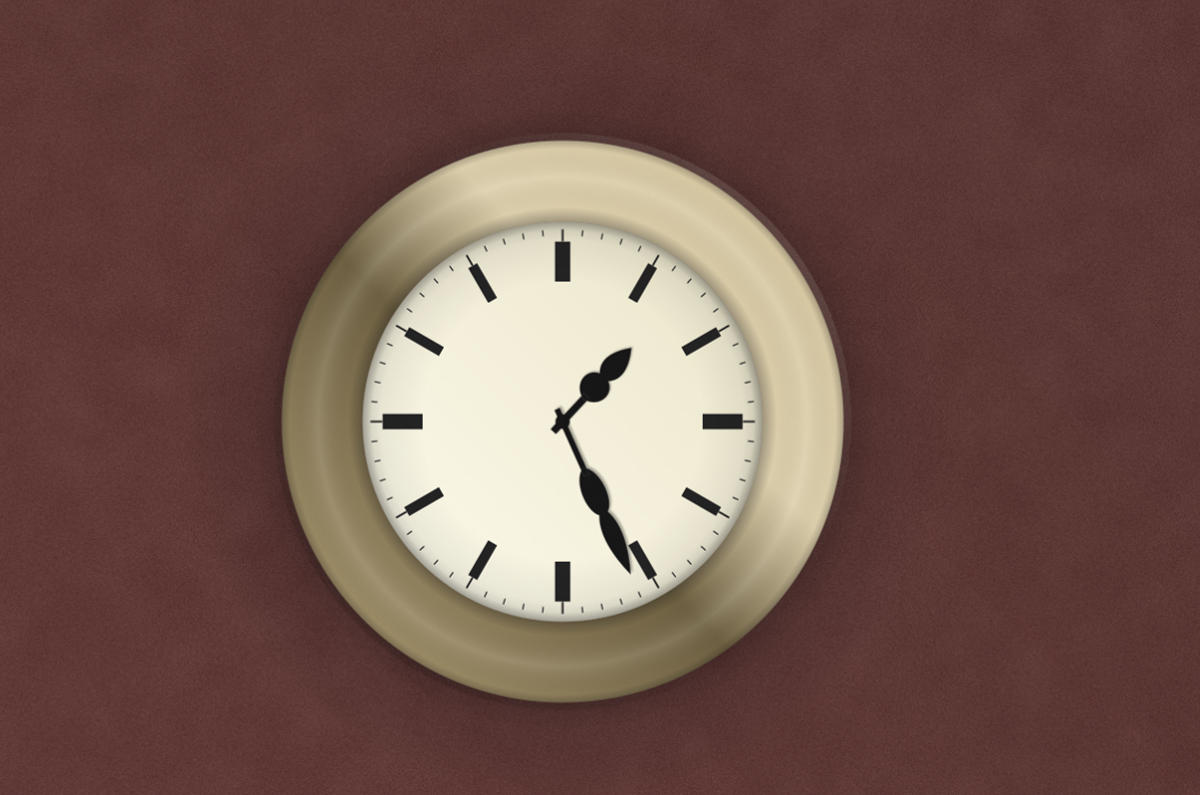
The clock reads 1,26
